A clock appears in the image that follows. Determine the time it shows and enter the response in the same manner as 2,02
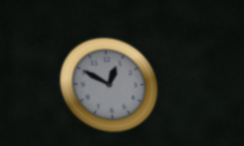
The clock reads 12,50
